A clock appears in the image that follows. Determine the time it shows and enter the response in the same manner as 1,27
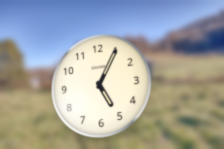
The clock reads 5,05
